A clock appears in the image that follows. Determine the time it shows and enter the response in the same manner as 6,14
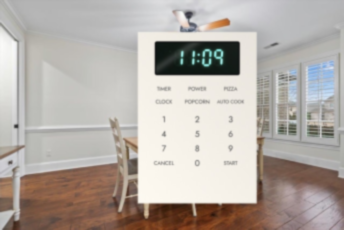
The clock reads 11,09
